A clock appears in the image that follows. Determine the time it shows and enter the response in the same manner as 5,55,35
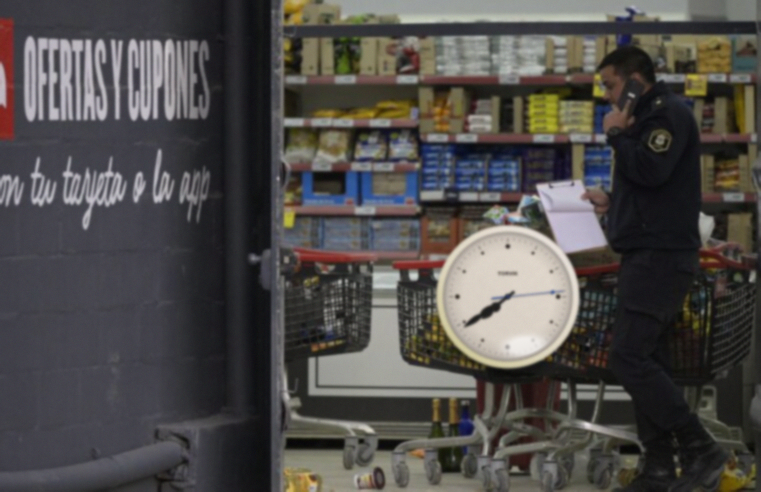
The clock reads 7,39,14
